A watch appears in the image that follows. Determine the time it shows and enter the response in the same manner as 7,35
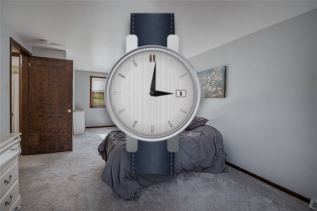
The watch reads 3,01
